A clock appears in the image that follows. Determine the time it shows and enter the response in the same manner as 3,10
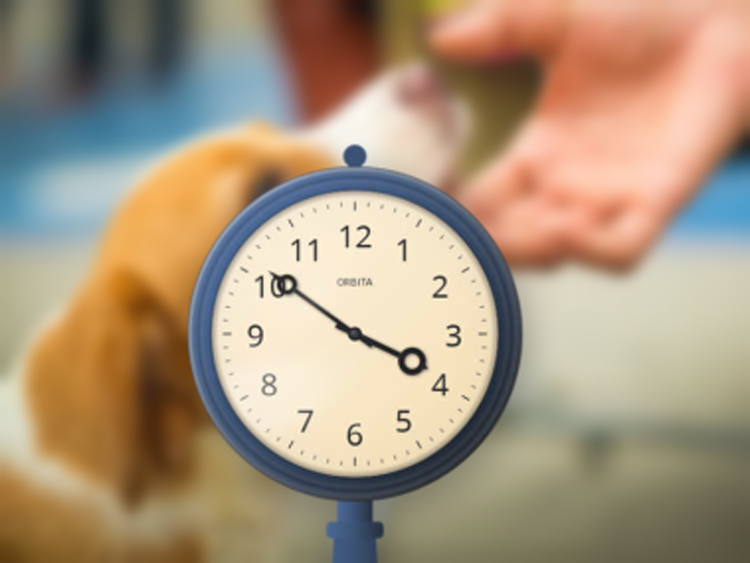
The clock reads 3,51
